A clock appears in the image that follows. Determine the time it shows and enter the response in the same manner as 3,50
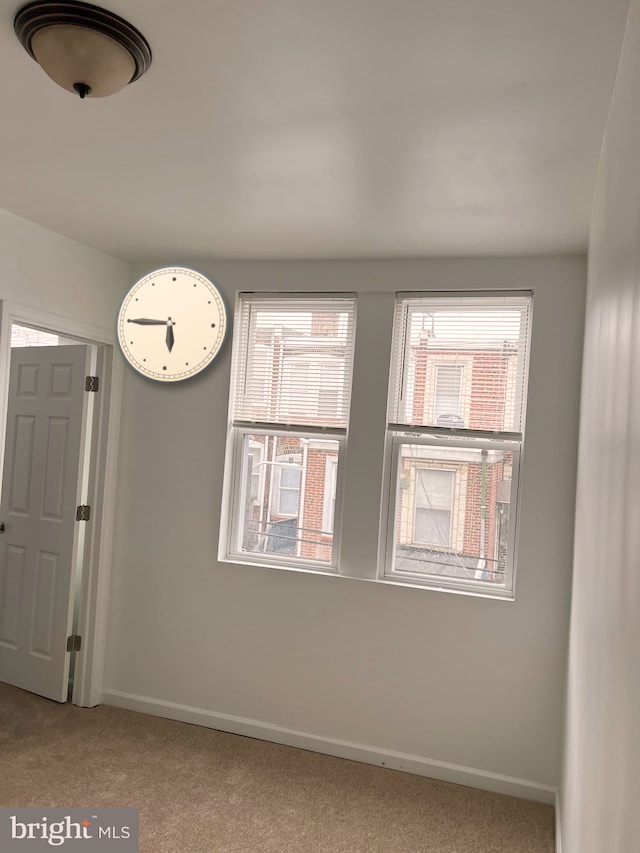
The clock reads 5,45
